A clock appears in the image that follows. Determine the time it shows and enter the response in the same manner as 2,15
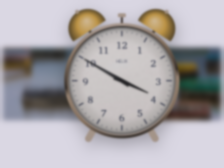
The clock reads 3,50
